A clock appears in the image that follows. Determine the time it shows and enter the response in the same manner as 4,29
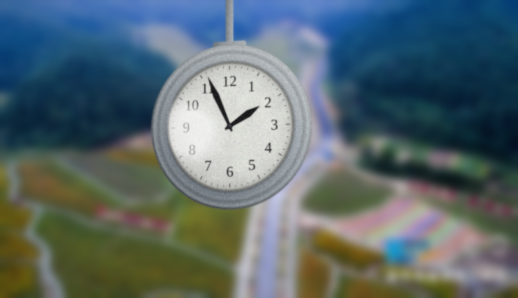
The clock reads 1,56
